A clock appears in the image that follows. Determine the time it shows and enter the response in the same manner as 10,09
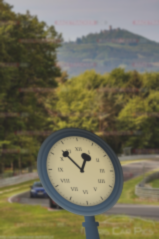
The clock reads 12,53
